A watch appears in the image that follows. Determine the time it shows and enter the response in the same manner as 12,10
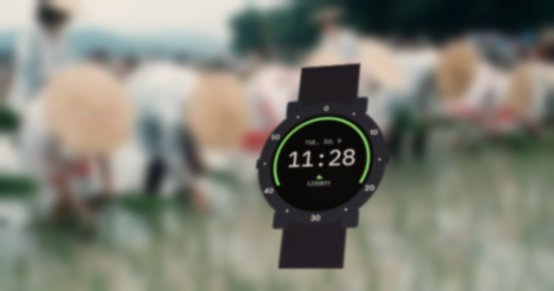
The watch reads 11,28
